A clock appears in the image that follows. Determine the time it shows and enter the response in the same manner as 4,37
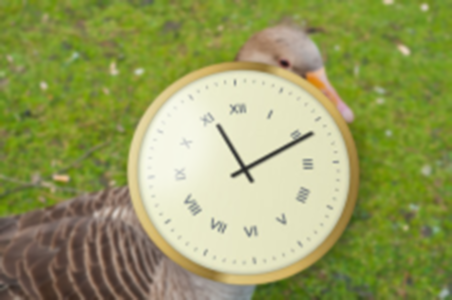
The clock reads 11,11
